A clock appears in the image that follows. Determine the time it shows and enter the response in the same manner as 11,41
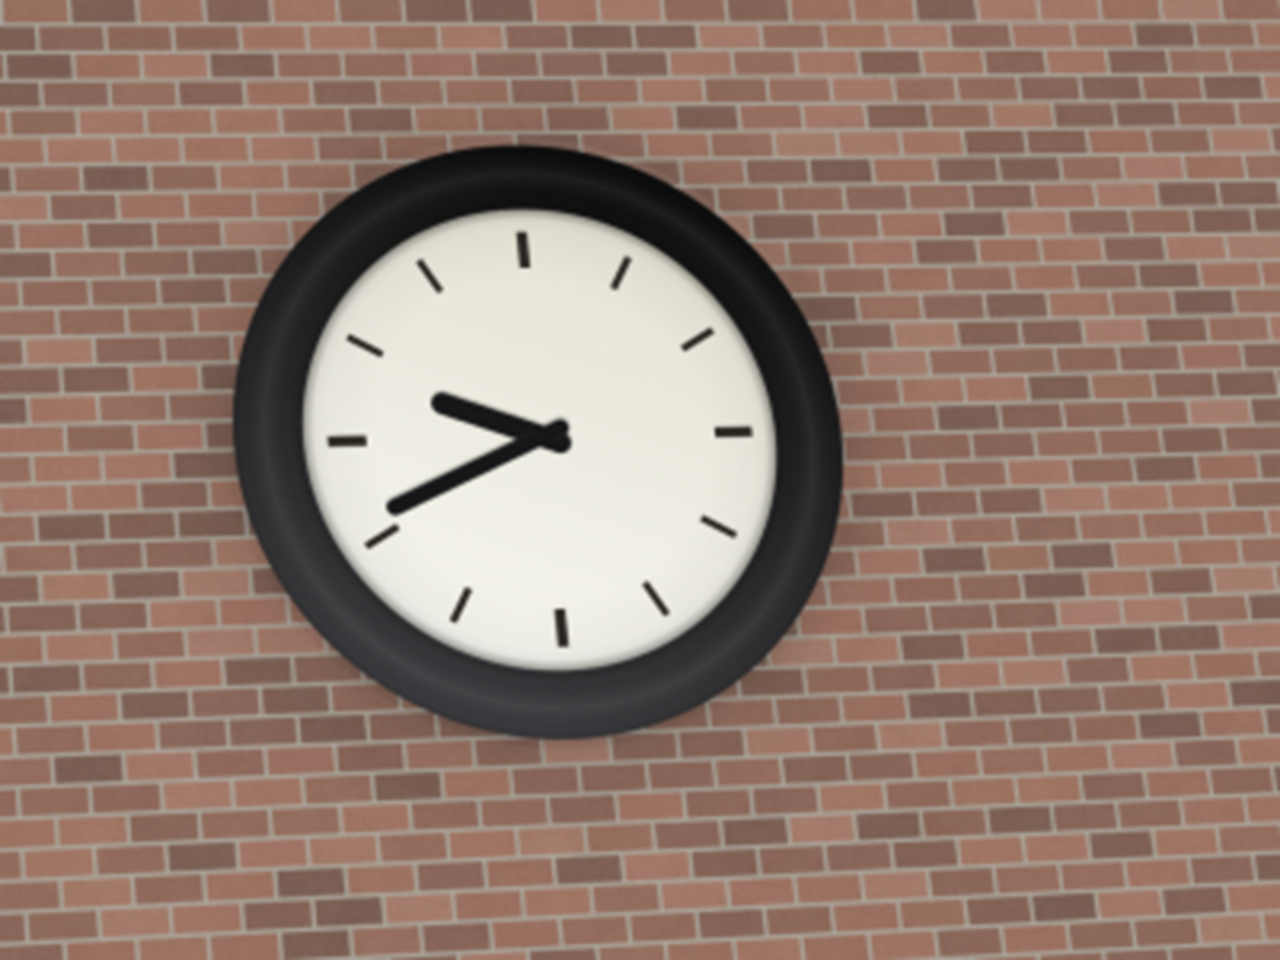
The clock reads 9,41
